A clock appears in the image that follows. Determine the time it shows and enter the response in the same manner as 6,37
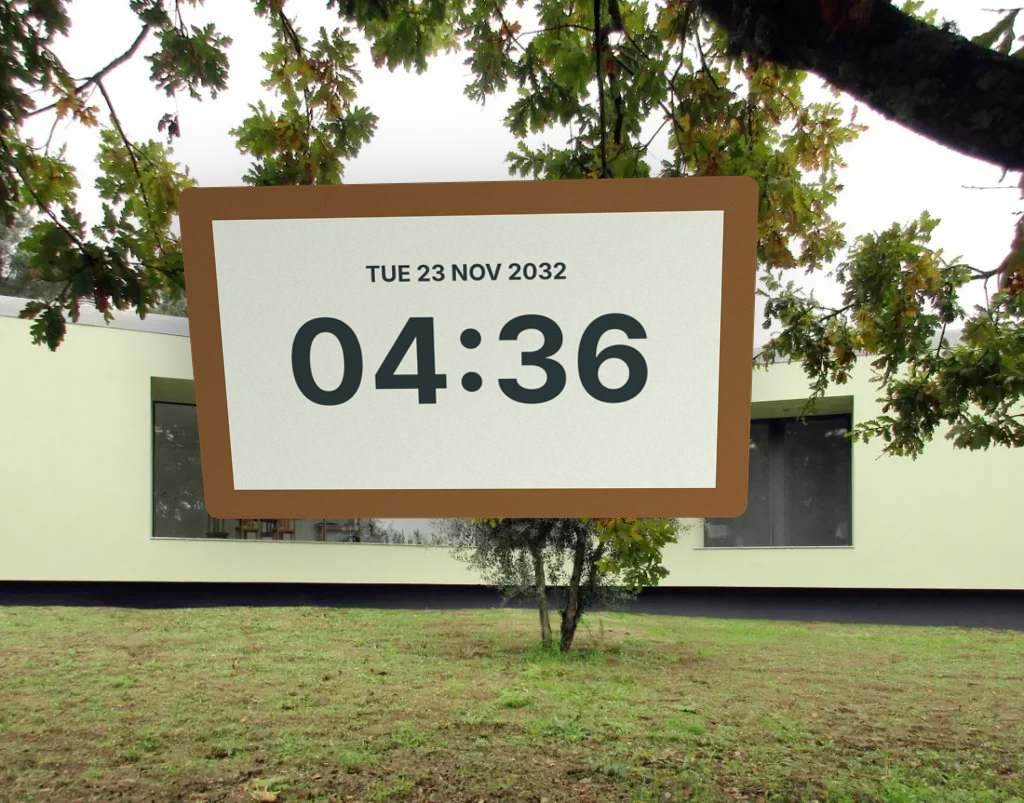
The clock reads 4,36
